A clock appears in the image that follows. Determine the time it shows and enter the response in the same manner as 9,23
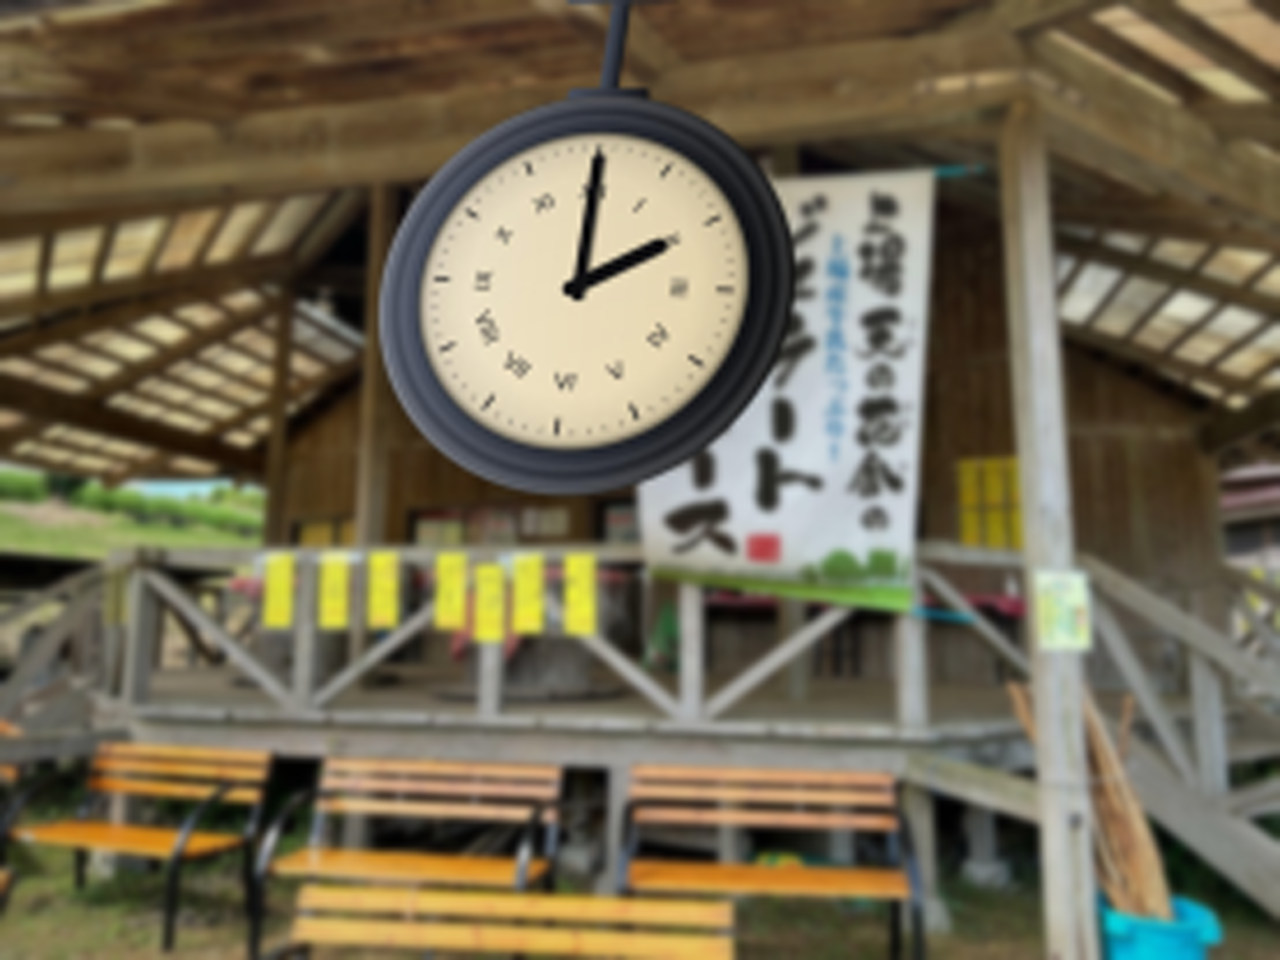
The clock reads 2,00
